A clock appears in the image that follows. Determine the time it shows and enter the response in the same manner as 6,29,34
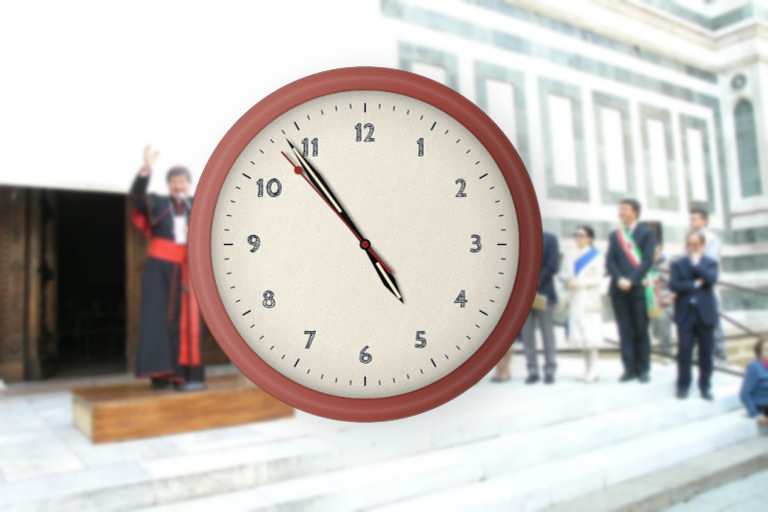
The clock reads 4,53,53
